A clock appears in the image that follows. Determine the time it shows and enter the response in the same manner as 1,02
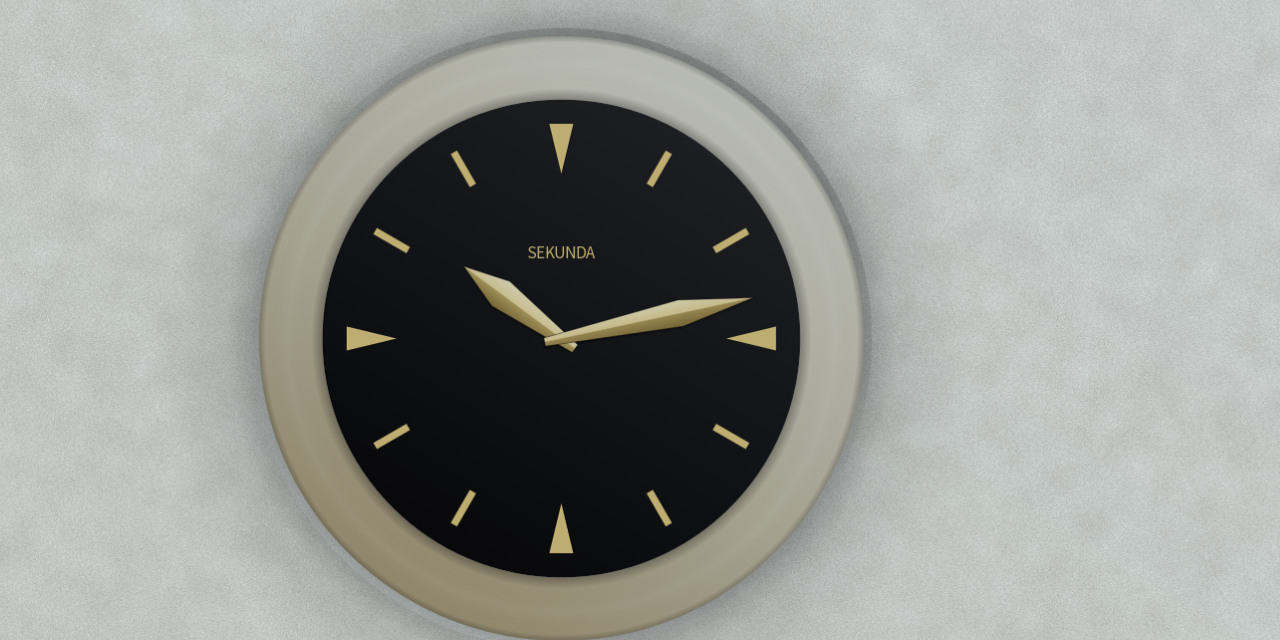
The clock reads 10,13
